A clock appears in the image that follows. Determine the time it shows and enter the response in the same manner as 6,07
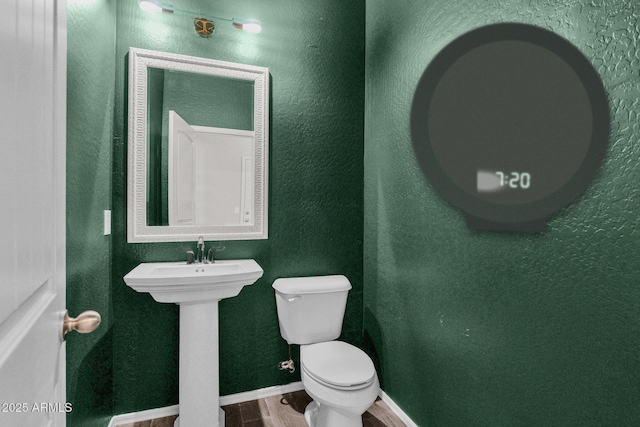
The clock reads 7,20
